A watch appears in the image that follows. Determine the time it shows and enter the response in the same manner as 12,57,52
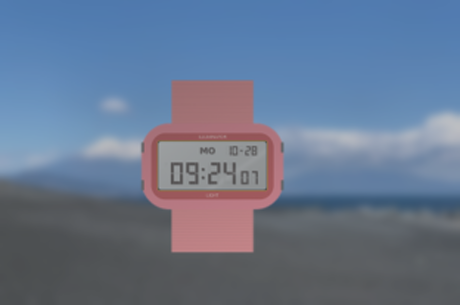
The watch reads 9,24,07
